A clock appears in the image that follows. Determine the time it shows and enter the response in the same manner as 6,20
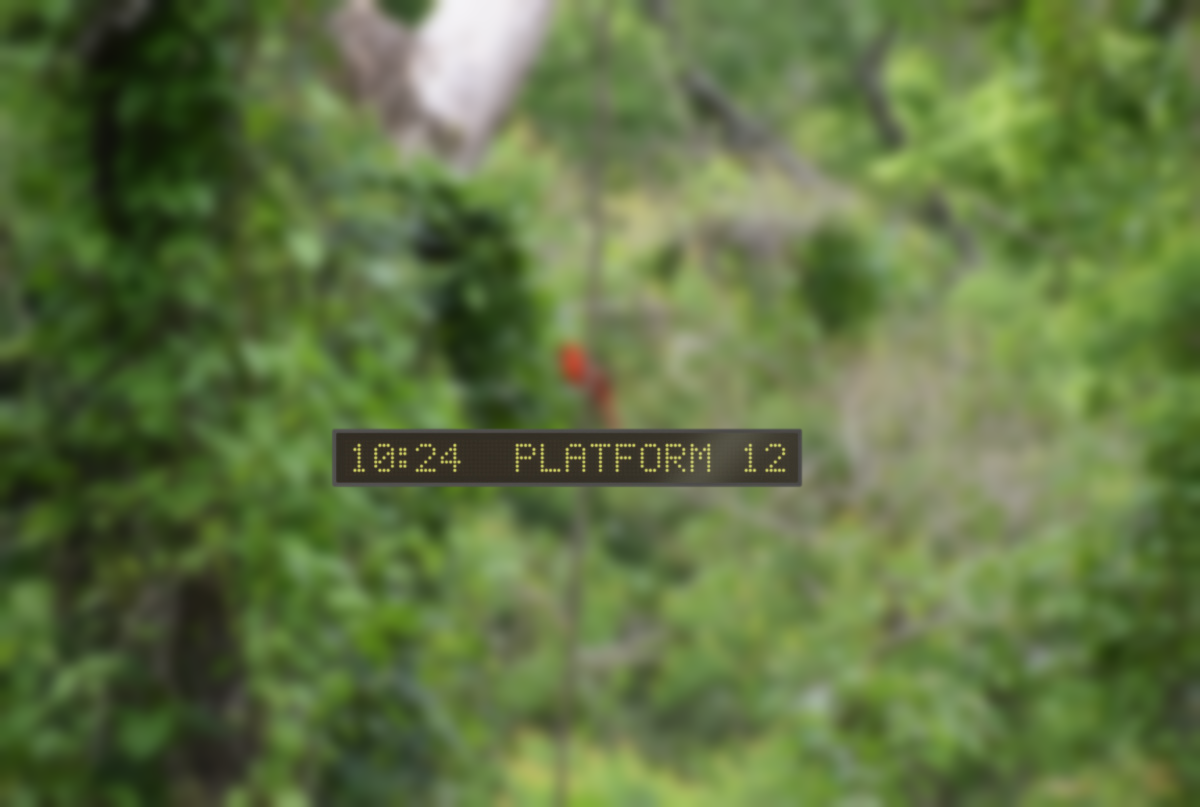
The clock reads 10,24
